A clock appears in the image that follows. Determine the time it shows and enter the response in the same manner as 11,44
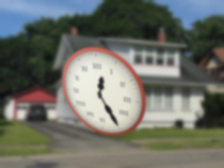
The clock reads 12,25
